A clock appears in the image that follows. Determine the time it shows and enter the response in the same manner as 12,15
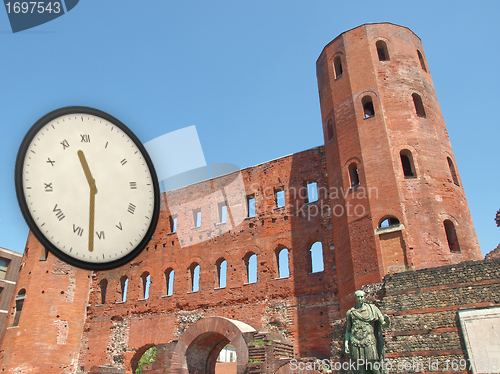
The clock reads 11,32
